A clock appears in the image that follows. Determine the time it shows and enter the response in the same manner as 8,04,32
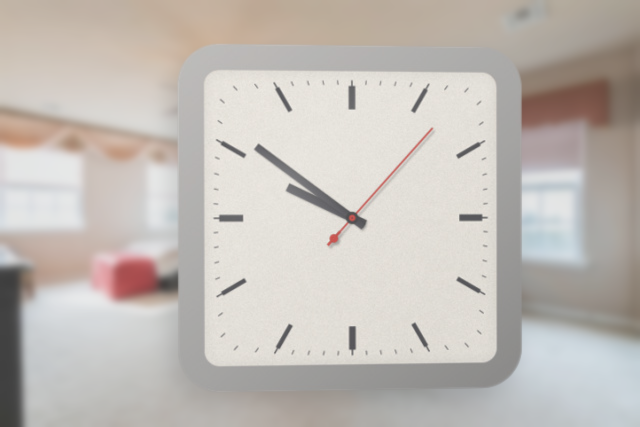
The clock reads 9,51,07
